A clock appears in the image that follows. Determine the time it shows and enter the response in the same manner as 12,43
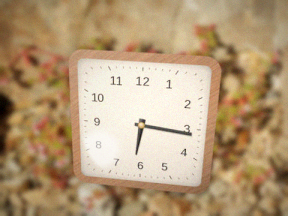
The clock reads 6,16
